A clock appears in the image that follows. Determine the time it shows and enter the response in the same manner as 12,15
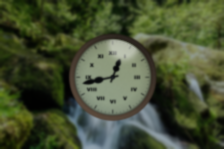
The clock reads 12,43
